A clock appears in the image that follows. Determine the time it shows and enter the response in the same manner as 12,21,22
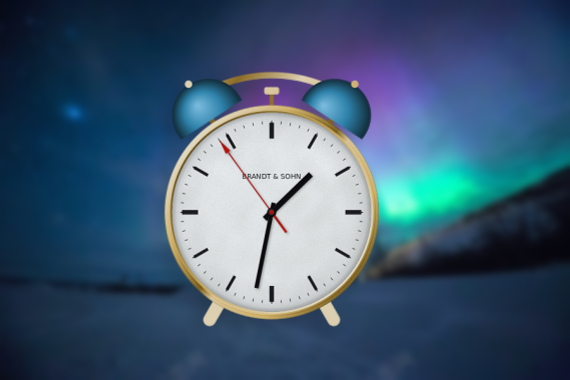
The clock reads 1,31,54
